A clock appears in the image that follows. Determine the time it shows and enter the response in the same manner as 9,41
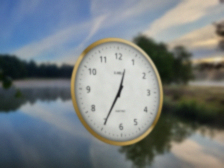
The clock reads 12,35
